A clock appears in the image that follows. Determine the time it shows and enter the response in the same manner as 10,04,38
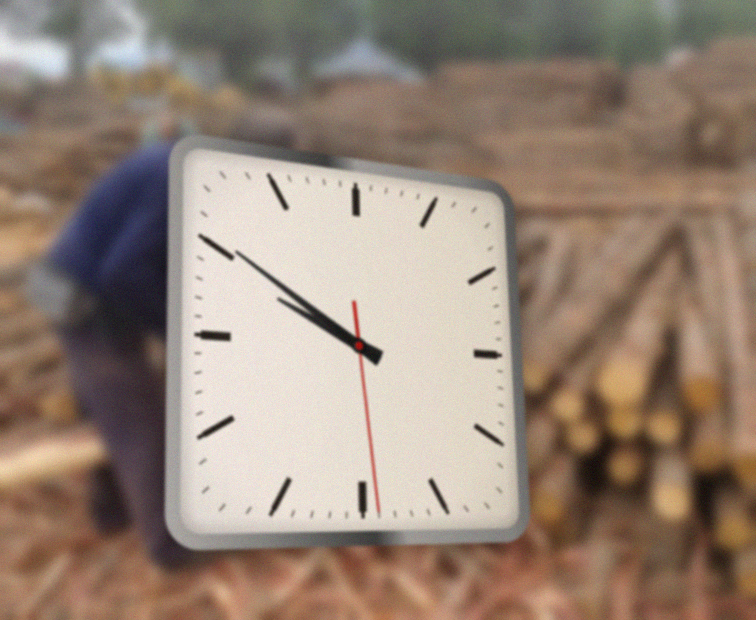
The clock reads 9,50,29
